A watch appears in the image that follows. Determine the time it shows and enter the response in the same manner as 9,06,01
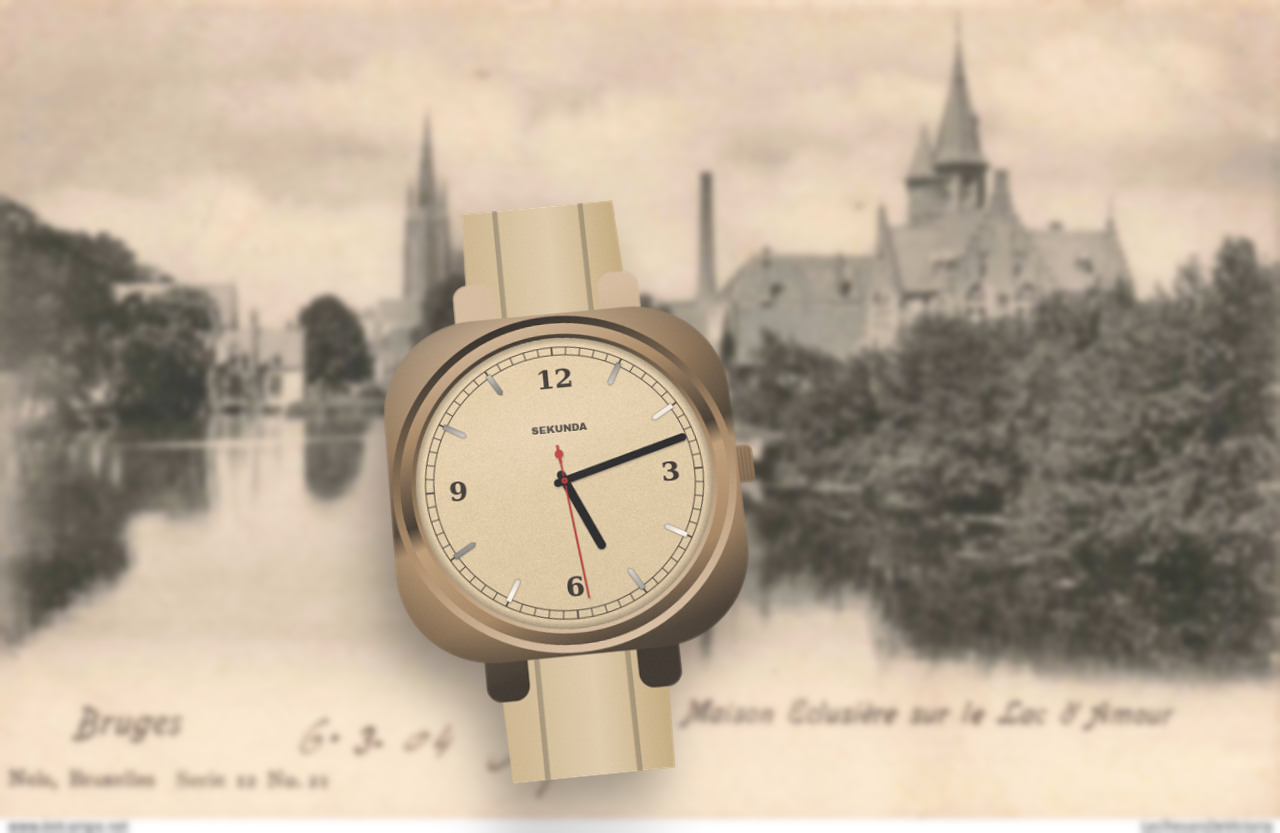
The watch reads 5,12,29
